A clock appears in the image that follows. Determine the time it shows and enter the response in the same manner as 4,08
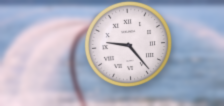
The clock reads 9,24
